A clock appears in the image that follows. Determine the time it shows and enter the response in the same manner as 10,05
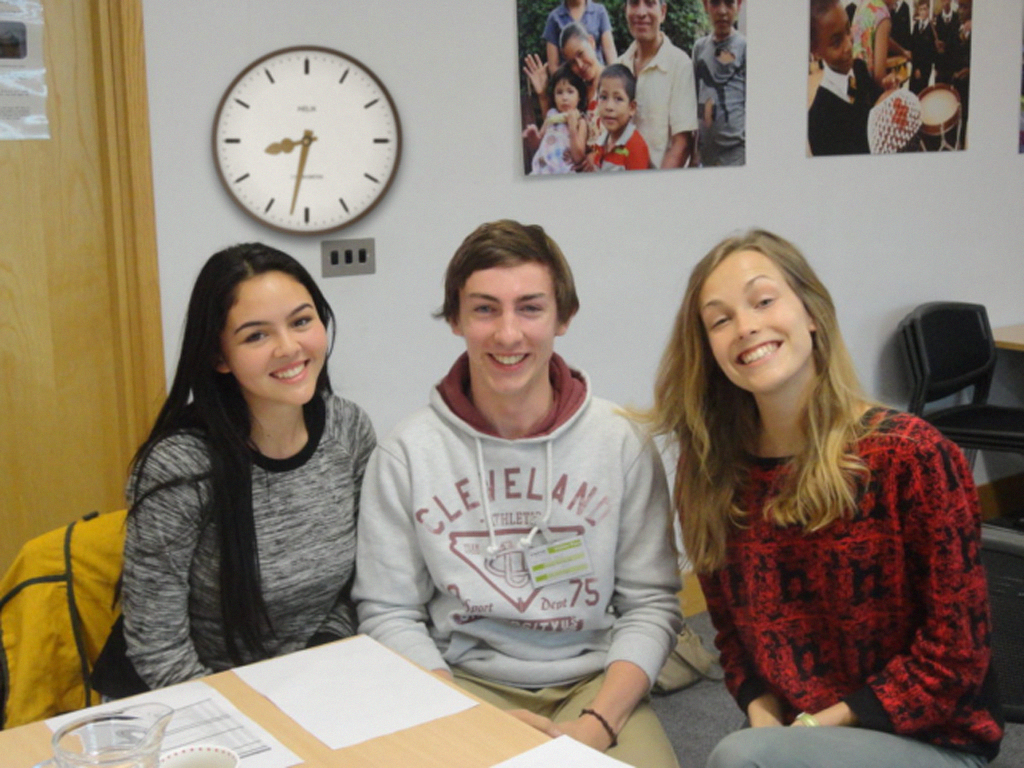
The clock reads 8,32
